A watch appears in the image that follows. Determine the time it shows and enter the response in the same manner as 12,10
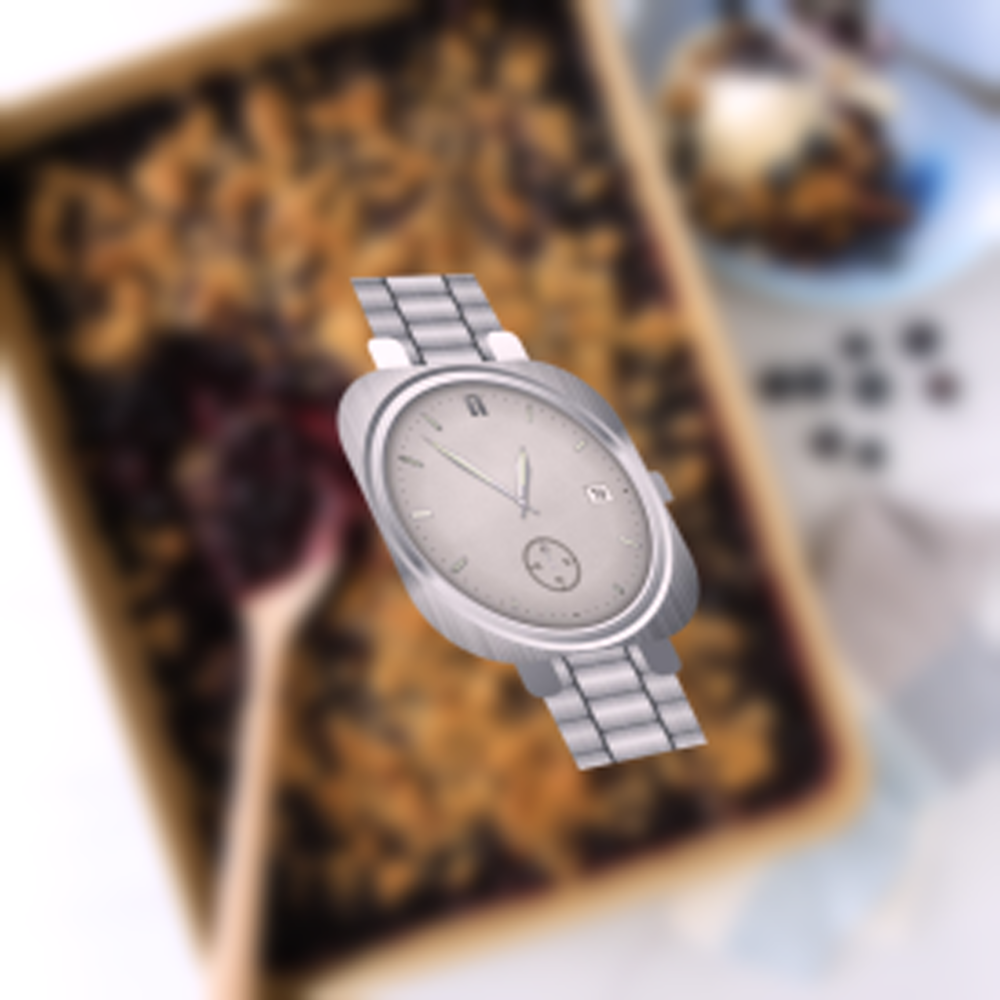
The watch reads 12,53
